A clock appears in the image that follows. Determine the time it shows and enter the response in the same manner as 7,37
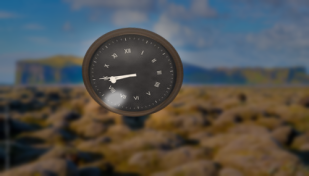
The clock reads 8,45
